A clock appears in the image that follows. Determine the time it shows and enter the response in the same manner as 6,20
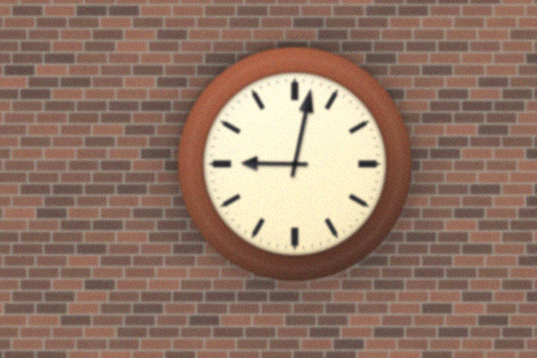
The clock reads 9,02
